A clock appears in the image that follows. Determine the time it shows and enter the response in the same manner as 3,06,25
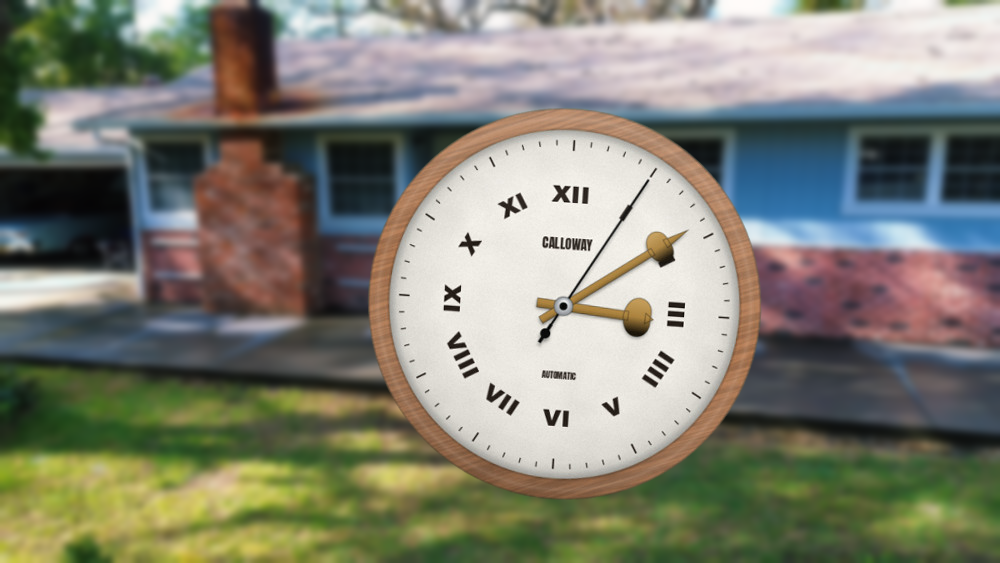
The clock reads 3,09,05
